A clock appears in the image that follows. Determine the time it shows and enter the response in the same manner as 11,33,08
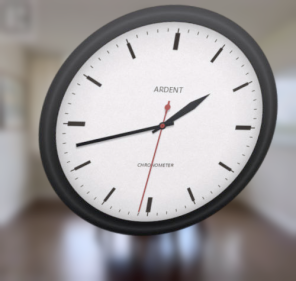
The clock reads 1,42,31
